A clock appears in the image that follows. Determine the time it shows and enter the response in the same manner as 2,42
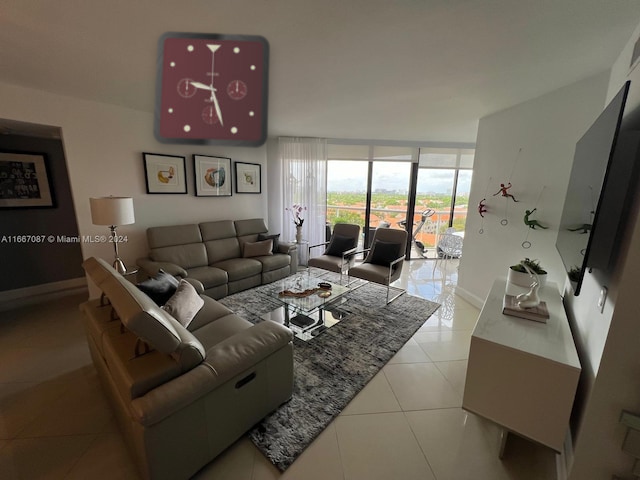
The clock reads 9,27
